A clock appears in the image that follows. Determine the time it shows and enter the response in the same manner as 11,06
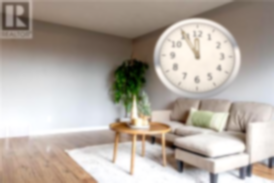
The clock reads 11,55
